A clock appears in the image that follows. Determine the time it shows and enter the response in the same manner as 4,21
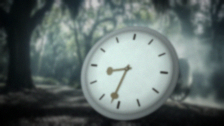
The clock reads 8,32
